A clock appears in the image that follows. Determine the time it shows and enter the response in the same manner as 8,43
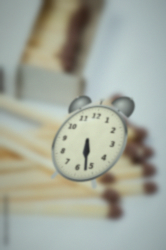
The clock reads 5,27
